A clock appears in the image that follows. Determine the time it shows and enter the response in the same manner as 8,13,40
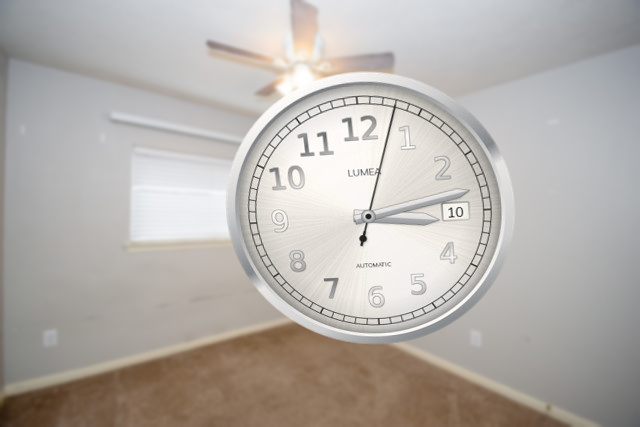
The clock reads 3,13,03
